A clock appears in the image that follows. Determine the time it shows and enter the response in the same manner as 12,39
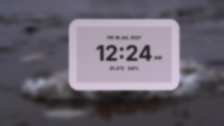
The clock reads 12,24
